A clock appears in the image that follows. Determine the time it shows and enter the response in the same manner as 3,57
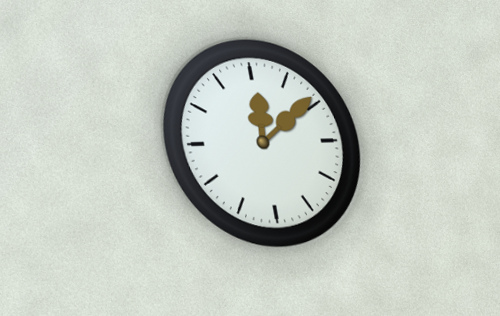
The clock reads 12,09
